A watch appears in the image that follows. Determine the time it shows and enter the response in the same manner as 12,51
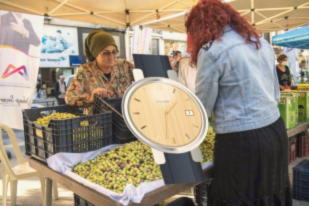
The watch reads 1,32
